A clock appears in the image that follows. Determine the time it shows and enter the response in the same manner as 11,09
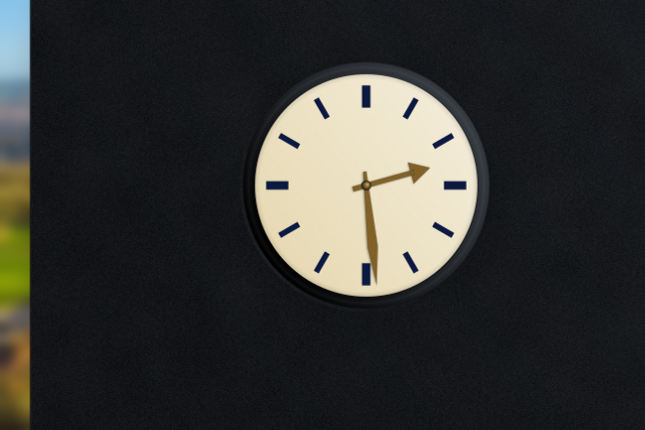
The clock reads 2,29
